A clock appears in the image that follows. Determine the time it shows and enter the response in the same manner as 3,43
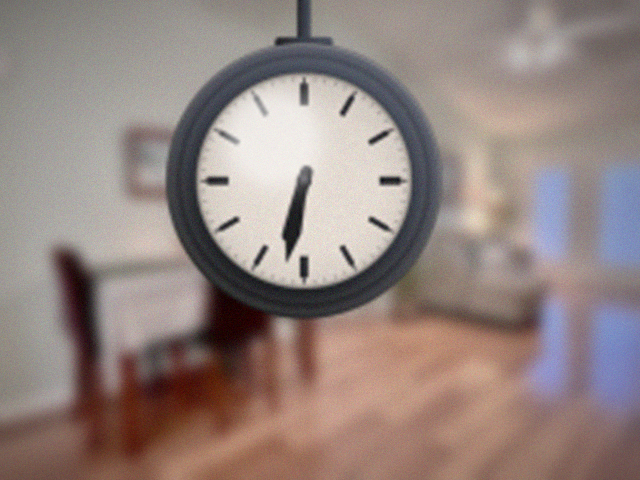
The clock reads 6,32
